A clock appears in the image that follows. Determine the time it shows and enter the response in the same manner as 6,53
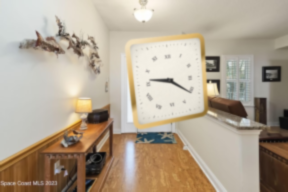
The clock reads 9,21
